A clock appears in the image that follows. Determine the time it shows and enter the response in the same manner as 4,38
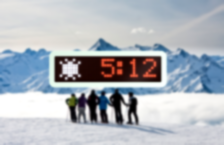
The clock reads 5,12
